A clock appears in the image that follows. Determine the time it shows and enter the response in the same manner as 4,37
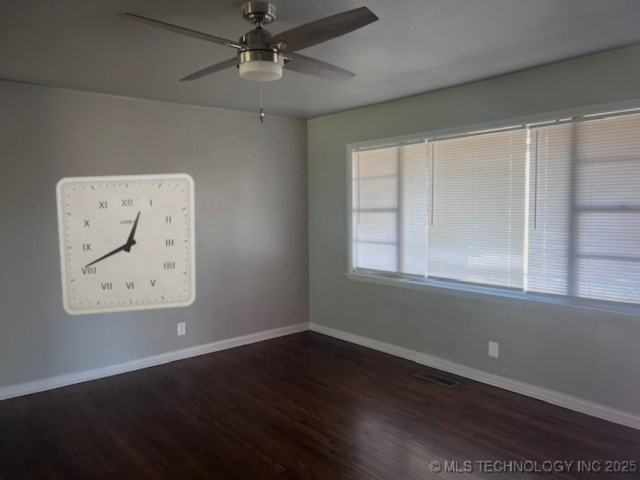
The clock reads 12,41
